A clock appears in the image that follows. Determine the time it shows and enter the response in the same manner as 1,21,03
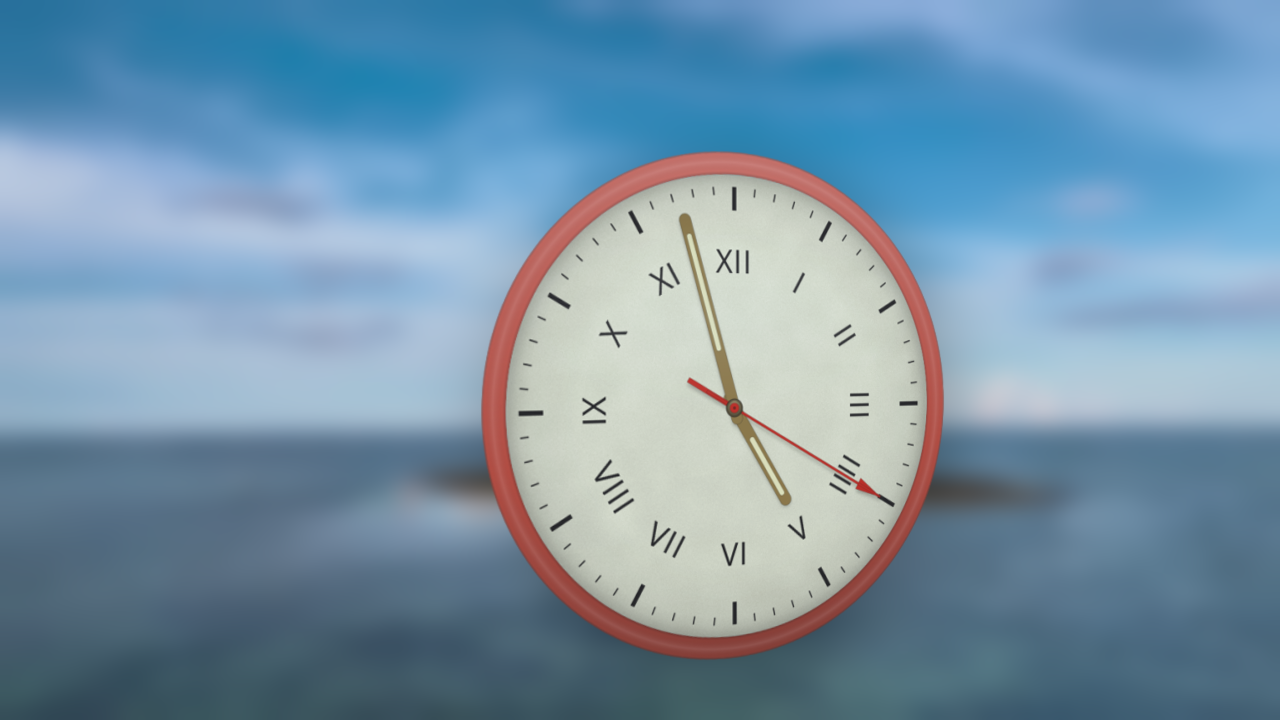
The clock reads 4,57,20
